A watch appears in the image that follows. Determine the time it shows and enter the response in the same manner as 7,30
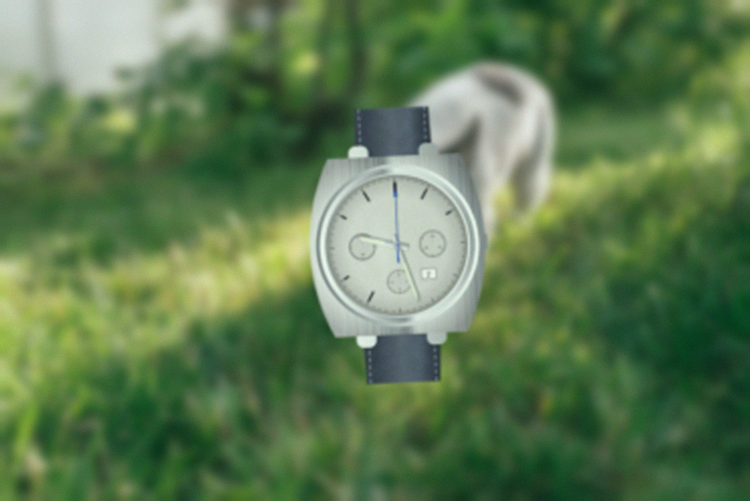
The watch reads 9,27
